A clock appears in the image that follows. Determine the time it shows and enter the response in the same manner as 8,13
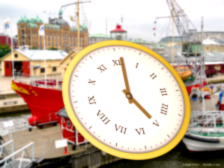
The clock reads 5,01
